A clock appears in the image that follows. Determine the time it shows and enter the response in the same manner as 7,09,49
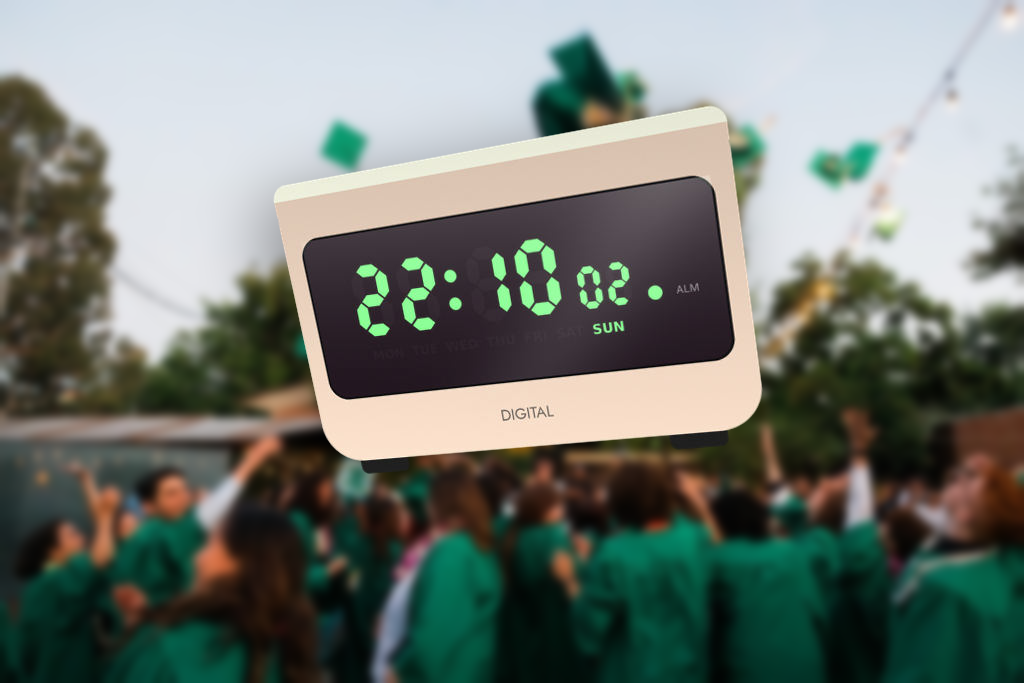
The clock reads 22,10,02
